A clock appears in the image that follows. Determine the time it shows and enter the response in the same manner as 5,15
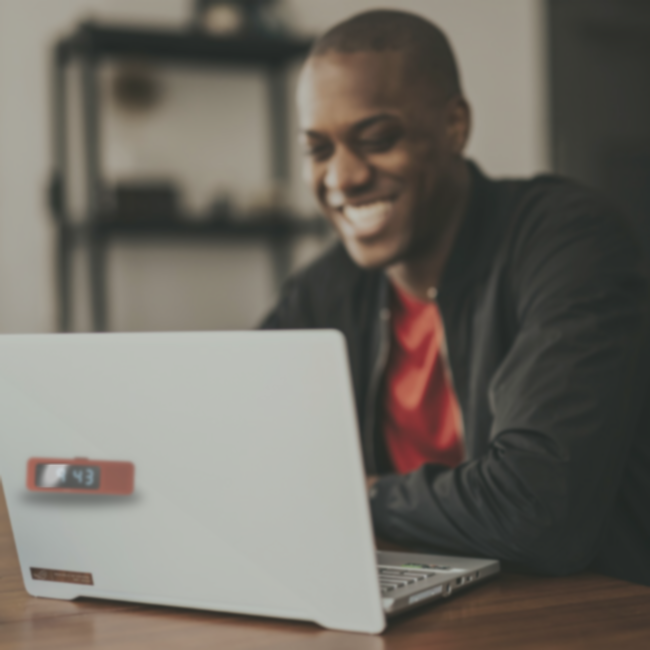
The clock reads 9,43
